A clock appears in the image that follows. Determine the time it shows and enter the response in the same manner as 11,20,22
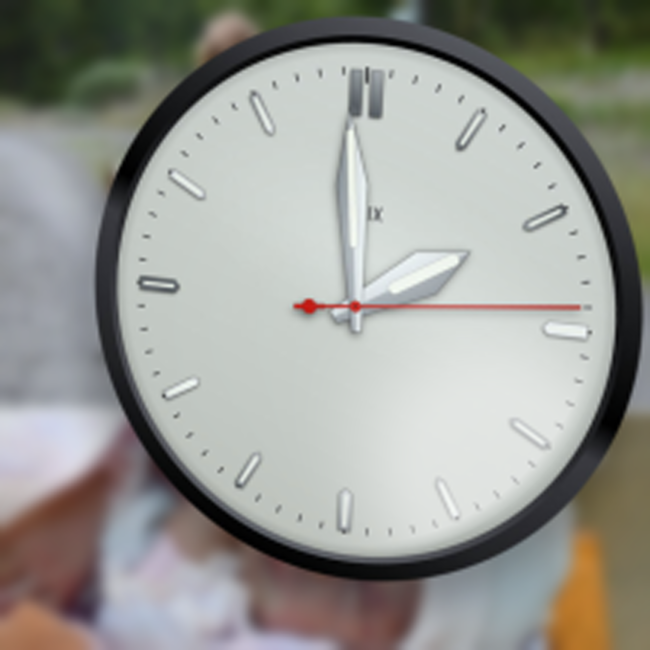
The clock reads 1,59,14
